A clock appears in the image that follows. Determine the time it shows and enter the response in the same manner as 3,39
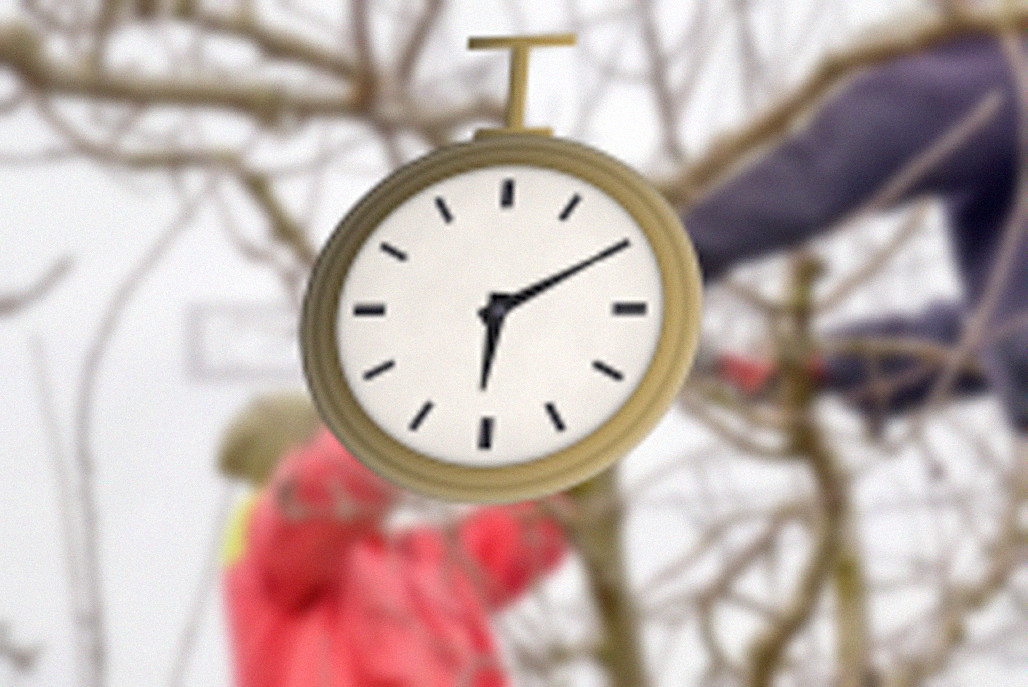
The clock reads 6,10
